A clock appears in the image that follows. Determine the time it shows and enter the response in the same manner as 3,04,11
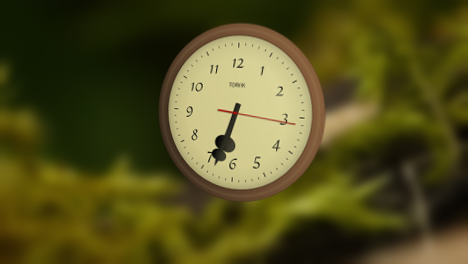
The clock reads 6,33,16
